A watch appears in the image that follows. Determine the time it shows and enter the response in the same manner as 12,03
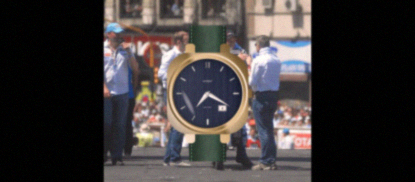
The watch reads 7,20
